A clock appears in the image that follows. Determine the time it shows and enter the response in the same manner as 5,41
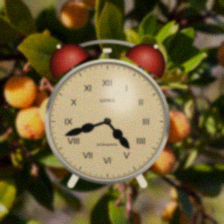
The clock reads 4,42
